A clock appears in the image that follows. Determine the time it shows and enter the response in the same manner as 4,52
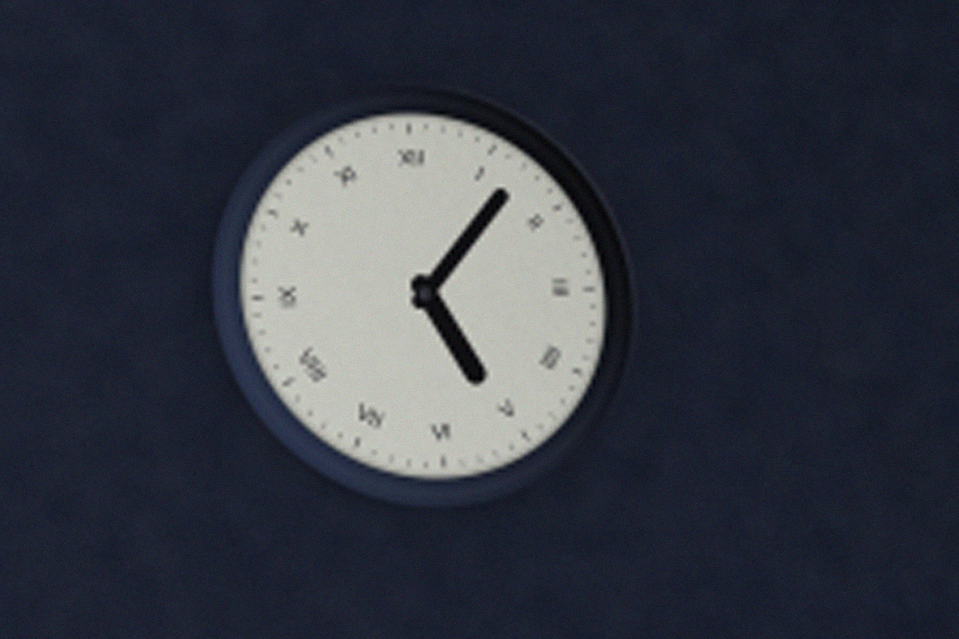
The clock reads 5,07
